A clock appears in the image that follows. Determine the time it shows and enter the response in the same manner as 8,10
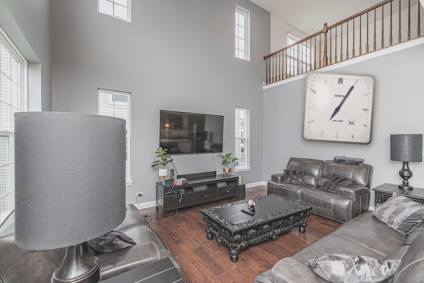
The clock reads 7,05
